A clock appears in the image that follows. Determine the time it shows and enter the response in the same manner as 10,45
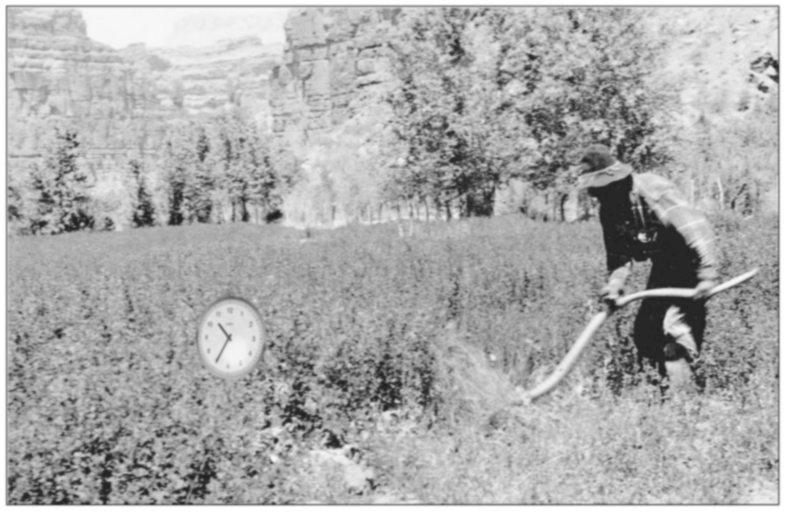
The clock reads 10,35
